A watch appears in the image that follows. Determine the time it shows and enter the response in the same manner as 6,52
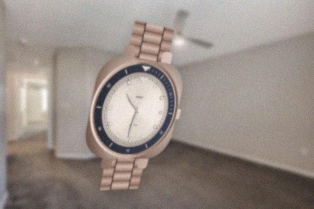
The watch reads 10,31
